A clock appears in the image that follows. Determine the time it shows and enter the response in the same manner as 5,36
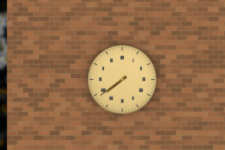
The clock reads 7,39
